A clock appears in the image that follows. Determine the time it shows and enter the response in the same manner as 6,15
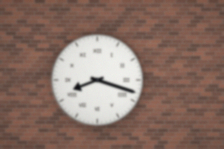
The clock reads 8,18
